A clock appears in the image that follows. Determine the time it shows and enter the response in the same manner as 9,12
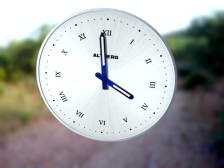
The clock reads 3,59
